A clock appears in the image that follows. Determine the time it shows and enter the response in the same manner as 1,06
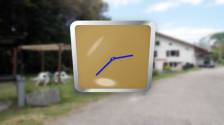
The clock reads 2,37
